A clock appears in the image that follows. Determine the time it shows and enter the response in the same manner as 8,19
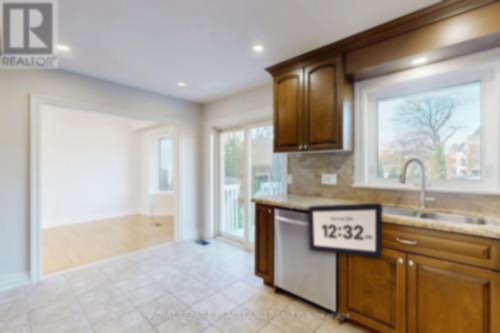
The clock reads 12,32
